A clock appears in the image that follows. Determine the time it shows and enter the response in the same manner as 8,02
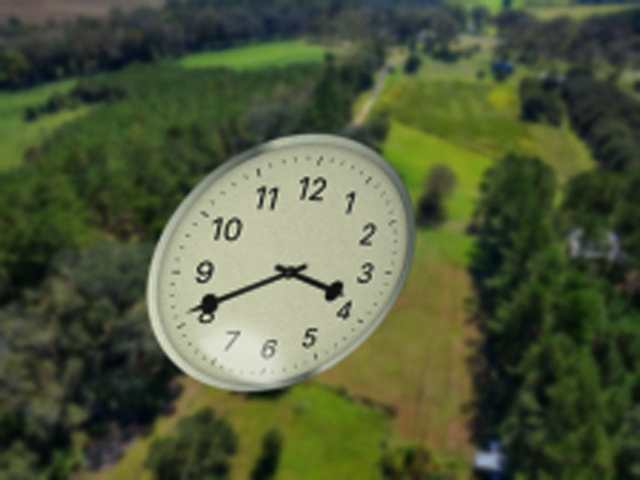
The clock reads 3,41
